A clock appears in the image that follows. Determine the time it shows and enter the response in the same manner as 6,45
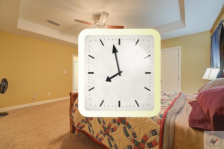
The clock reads 7,58
